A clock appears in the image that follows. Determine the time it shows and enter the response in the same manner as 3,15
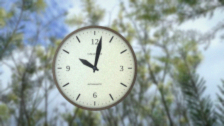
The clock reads 10,02
